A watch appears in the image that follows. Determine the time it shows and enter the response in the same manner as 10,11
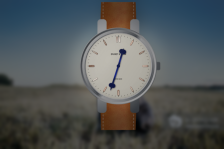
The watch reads 12,33
